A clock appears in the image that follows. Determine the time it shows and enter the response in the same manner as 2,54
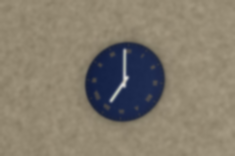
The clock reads 6,59
